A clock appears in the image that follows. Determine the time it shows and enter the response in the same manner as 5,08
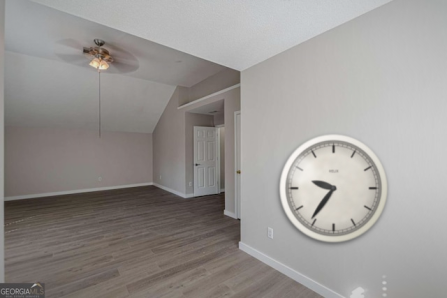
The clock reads 9,36
